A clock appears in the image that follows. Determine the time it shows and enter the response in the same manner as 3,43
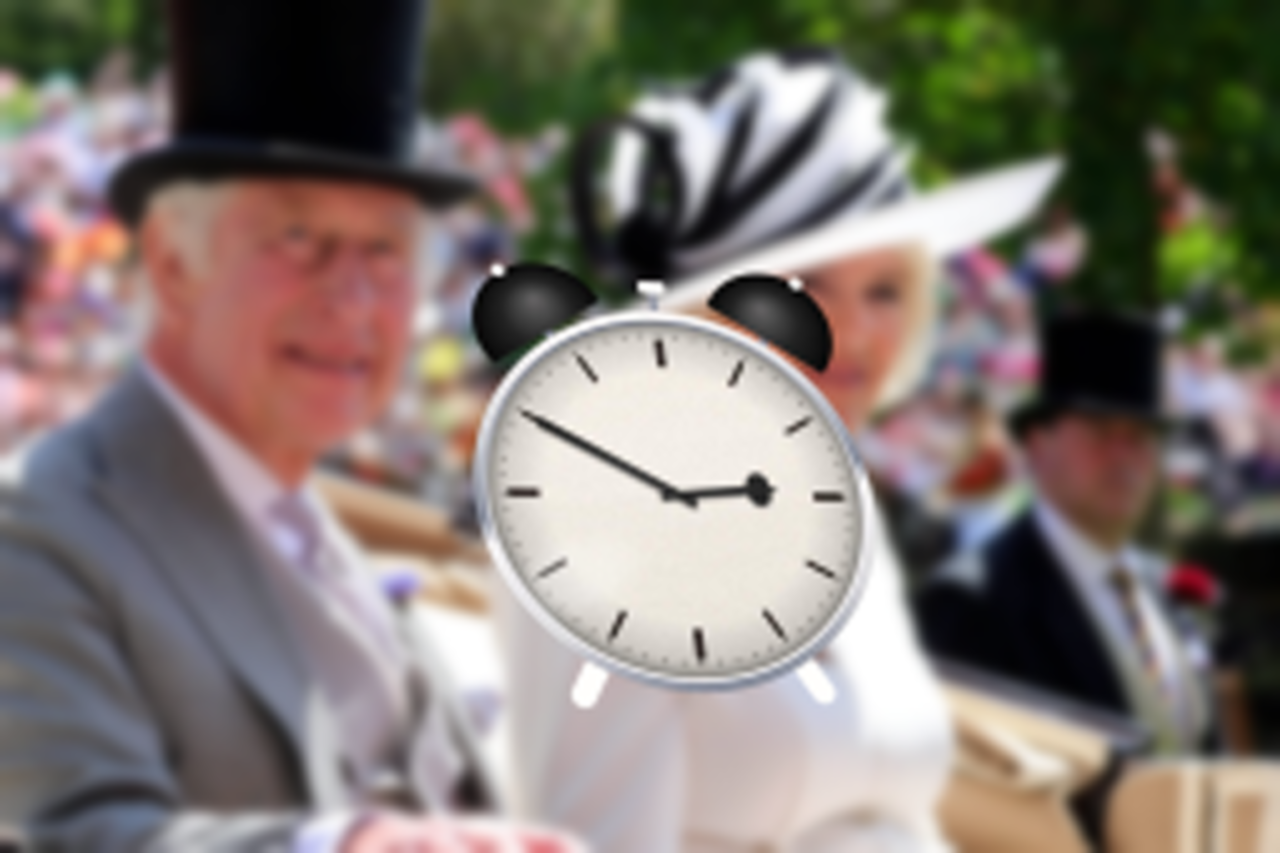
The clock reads 2,50
